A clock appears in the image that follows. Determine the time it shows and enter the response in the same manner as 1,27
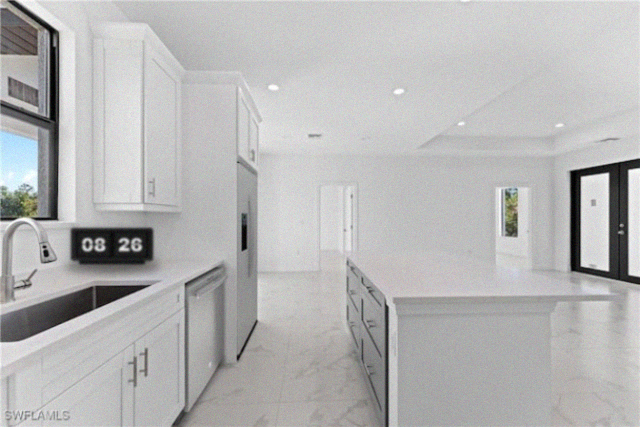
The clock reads 8,26
